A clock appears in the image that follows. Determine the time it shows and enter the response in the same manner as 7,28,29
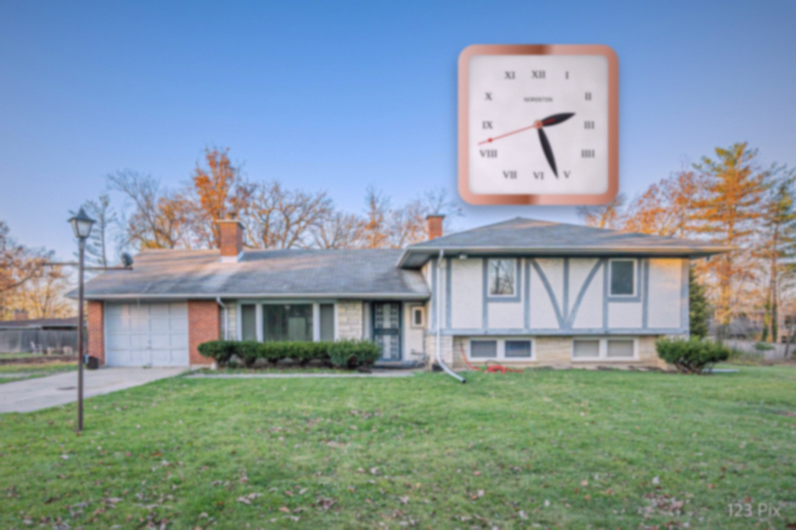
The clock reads 2,26,42
